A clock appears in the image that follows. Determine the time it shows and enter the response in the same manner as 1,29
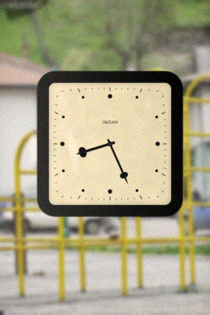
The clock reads 8,26
